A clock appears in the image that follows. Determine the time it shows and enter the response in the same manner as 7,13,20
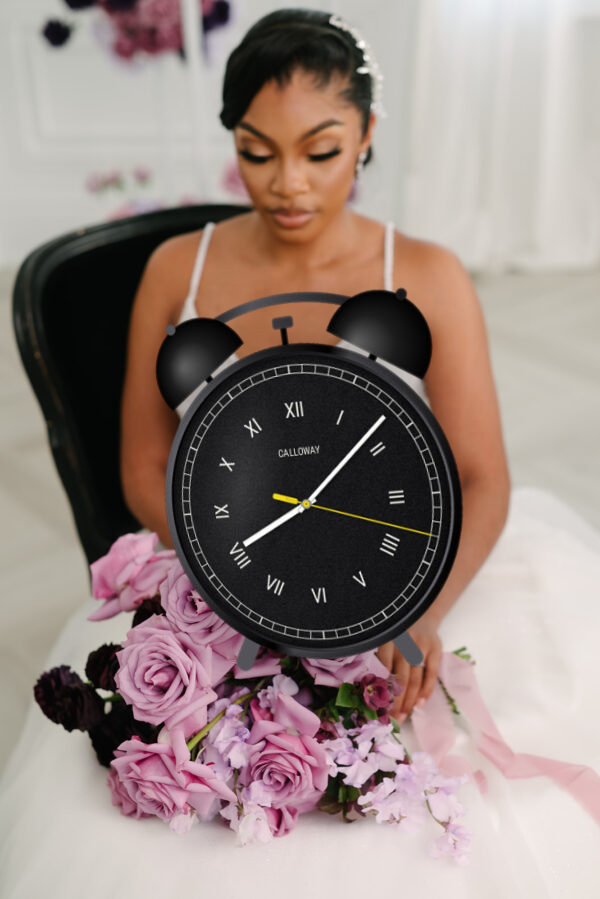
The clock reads 8,08,18
